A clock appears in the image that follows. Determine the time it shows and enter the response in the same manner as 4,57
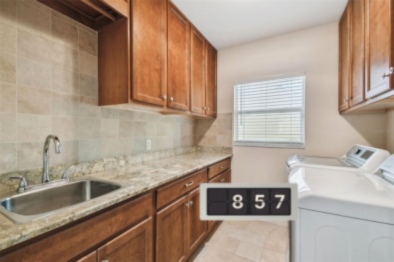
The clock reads 8,57
